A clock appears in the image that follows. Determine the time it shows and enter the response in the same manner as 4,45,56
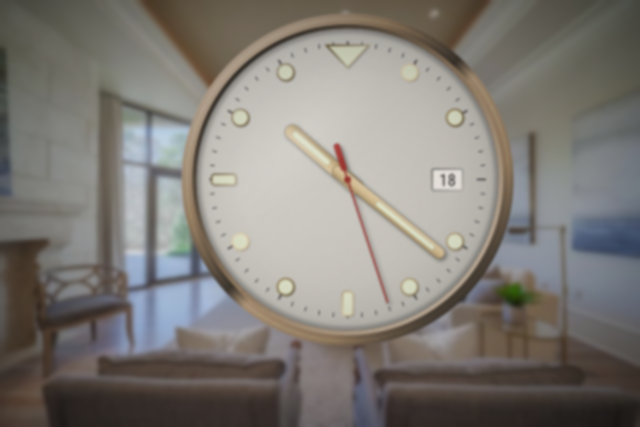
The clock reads 10,21,27
